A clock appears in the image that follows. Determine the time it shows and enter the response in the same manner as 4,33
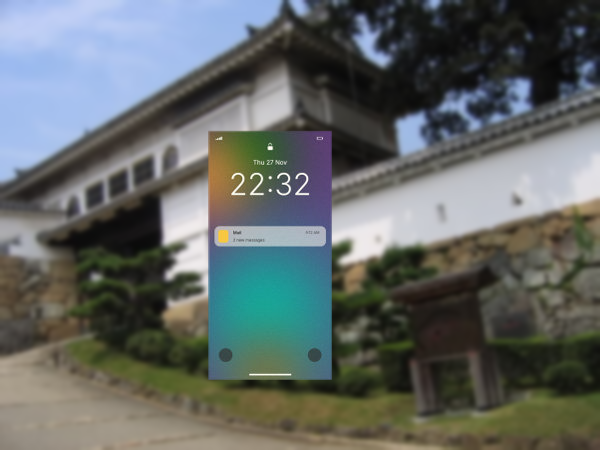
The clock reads 22,32
